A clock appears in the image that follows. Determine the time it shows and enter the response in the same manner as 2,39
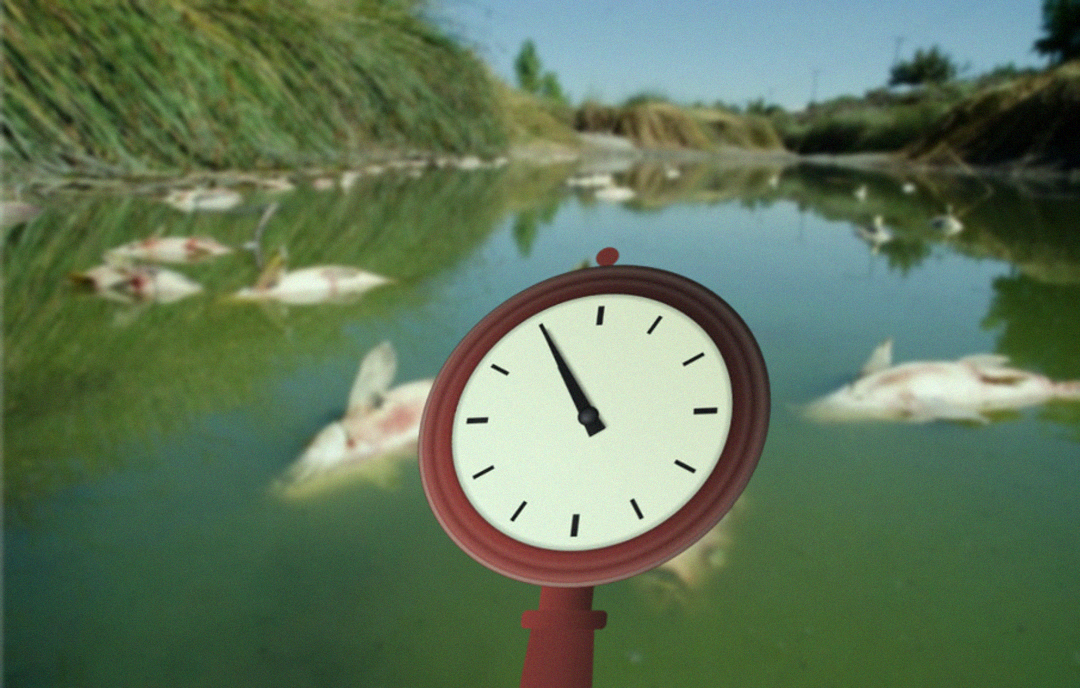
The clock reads 10,55
